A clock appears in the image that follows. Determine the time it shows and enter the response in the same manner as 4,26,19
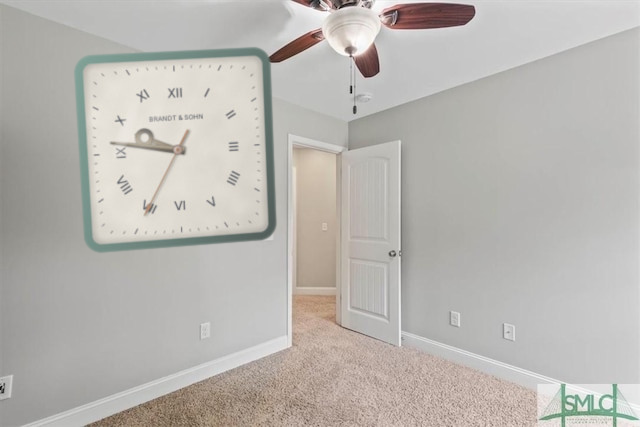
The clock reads 9,46,35
